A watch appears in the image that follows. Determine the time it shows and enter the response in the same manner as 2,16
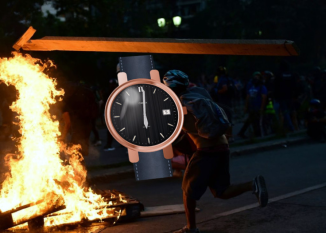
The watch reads 6,01
